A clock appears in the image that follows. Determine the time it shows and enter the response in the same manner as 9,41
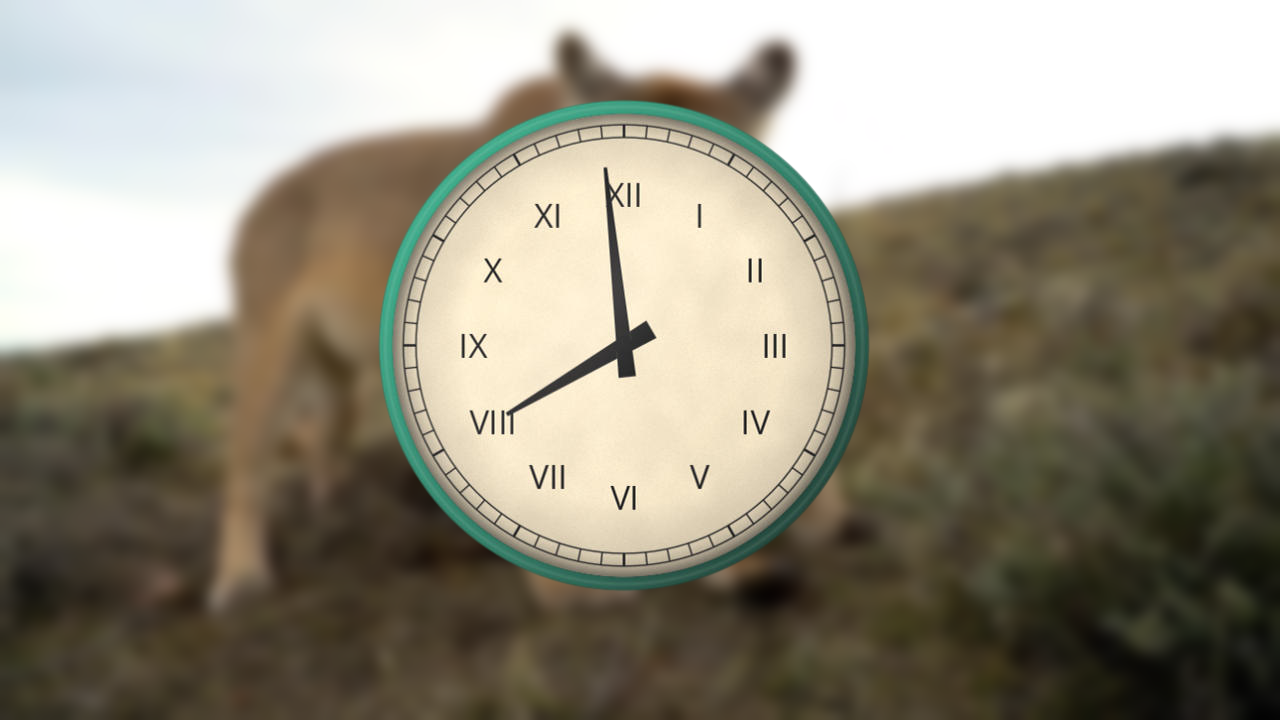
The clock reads 7,59
